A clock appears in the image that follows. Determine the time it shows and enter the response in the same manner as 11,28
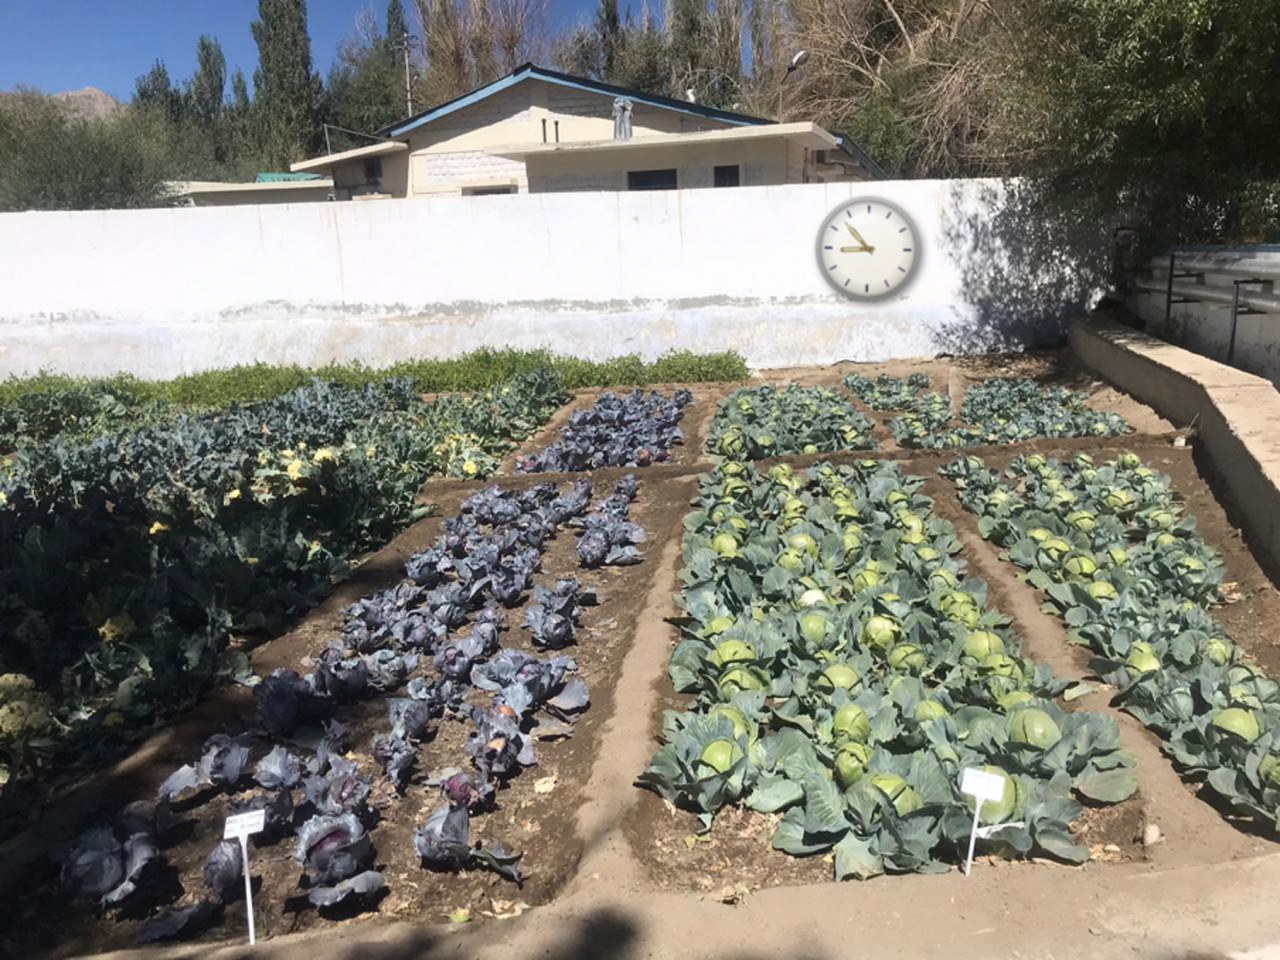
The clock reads 8,53
